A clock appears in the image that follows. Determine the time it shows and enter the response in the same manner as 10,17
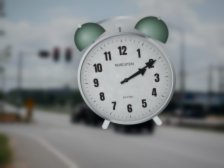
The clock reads 2,10
